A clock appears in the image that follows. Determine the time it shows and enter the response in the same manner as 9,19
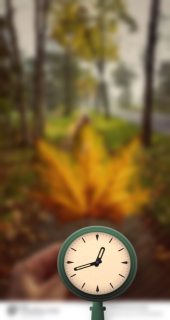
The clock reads 12,42
